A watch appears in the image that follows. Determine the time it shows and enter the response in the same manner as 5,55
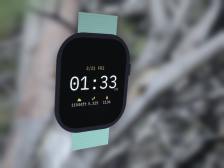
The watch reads 1,33
